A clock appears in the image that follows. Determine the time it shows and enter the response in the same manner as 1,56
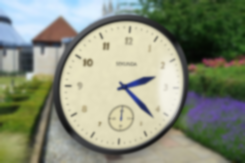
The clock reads 2,22
